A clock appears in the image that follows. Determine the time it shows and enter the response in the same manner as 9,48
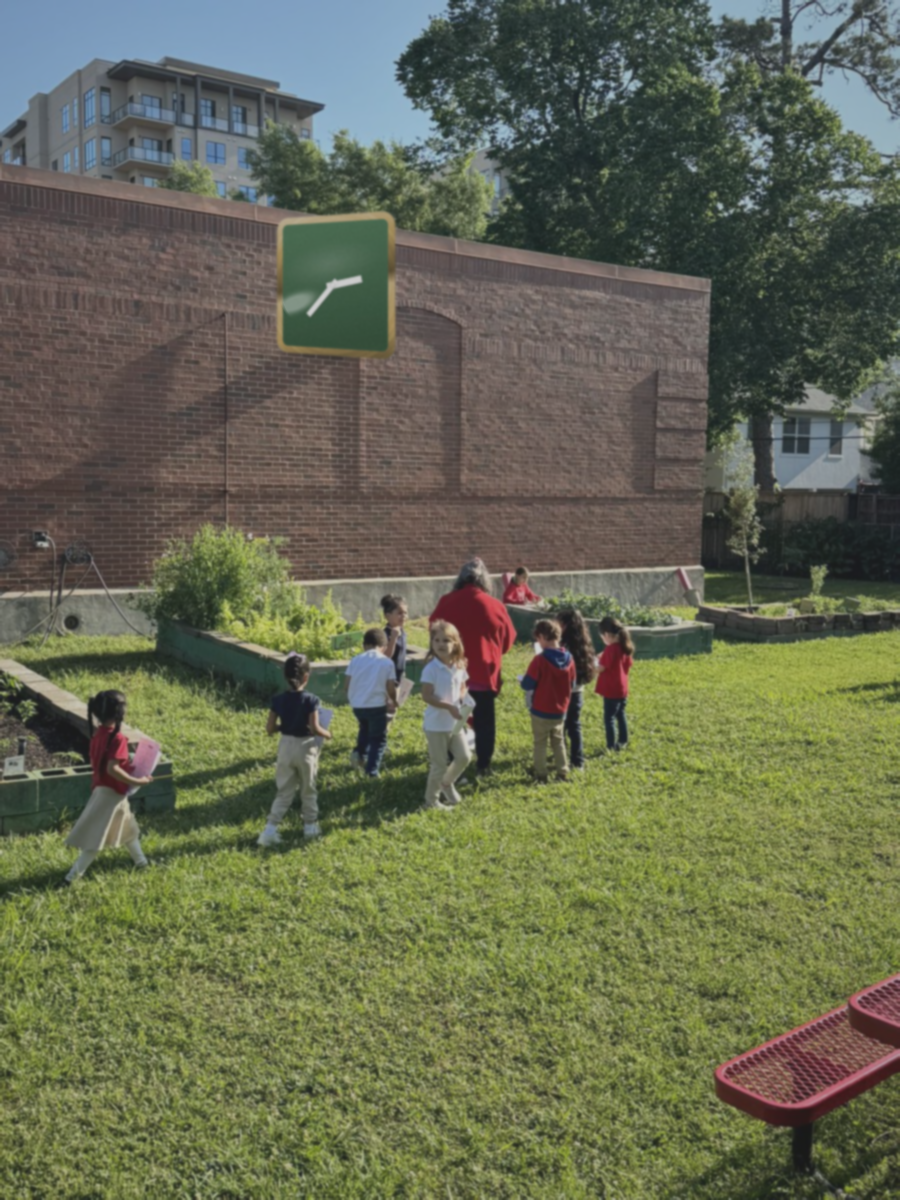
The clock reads 2,37
